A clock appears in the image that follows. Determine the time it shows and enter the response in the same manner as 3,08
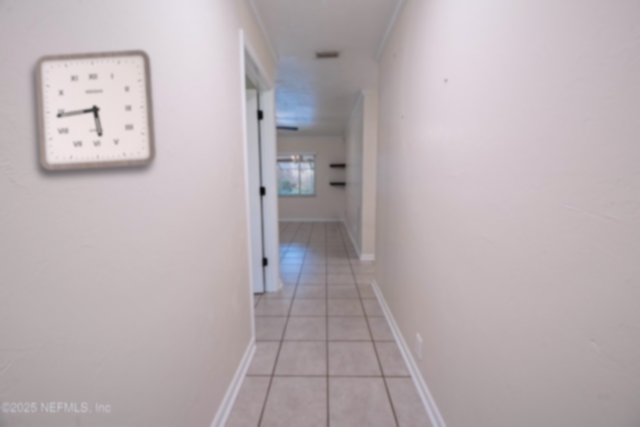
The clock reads 5,44
